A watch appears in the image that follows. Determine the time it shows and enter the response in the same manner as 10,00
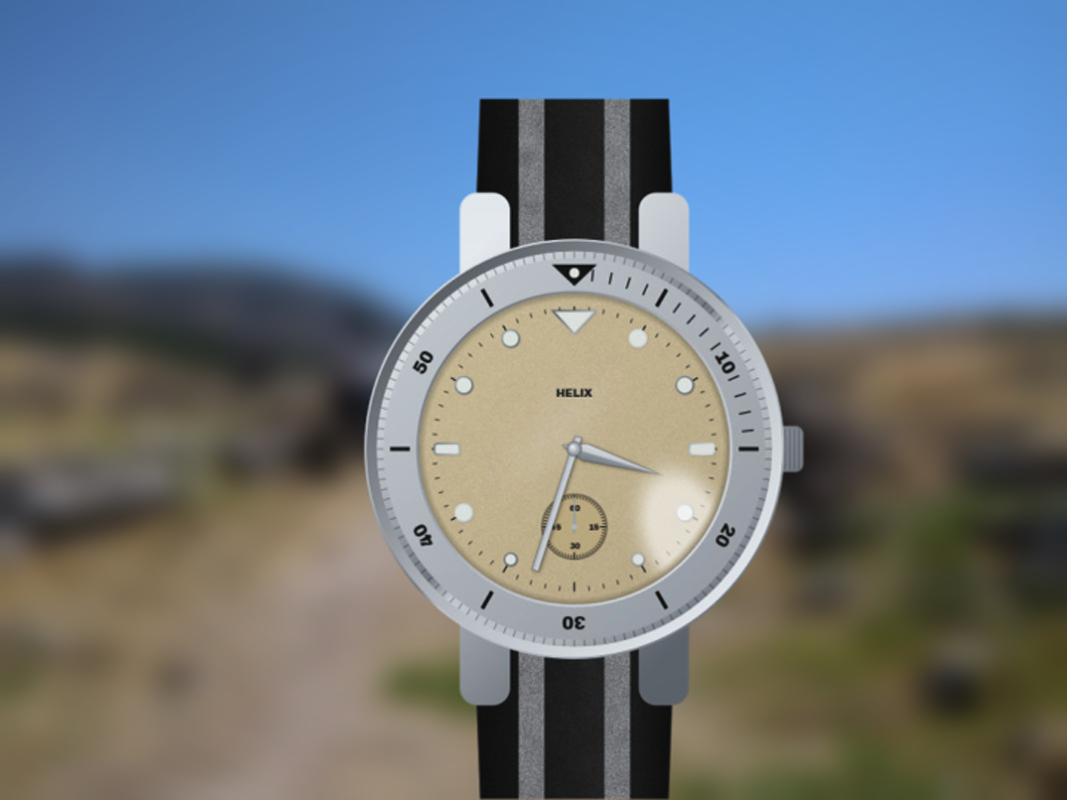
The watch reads 3,33
